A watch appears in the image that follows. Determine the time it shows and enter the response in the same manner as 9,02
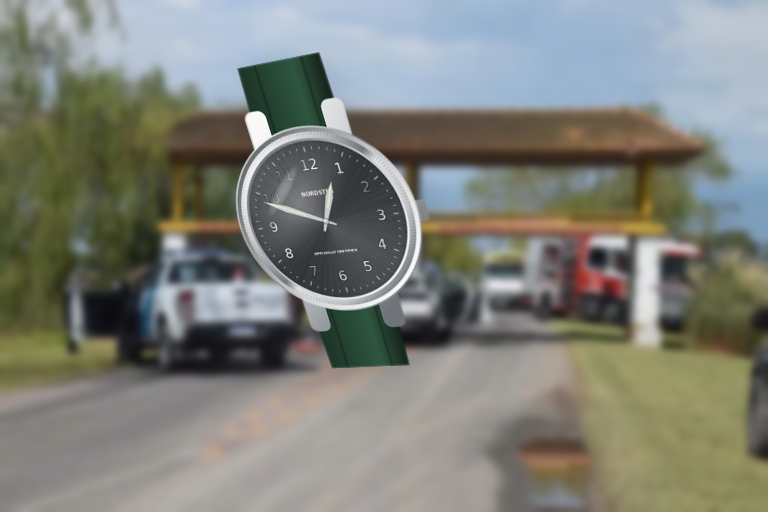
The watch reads 12,49
